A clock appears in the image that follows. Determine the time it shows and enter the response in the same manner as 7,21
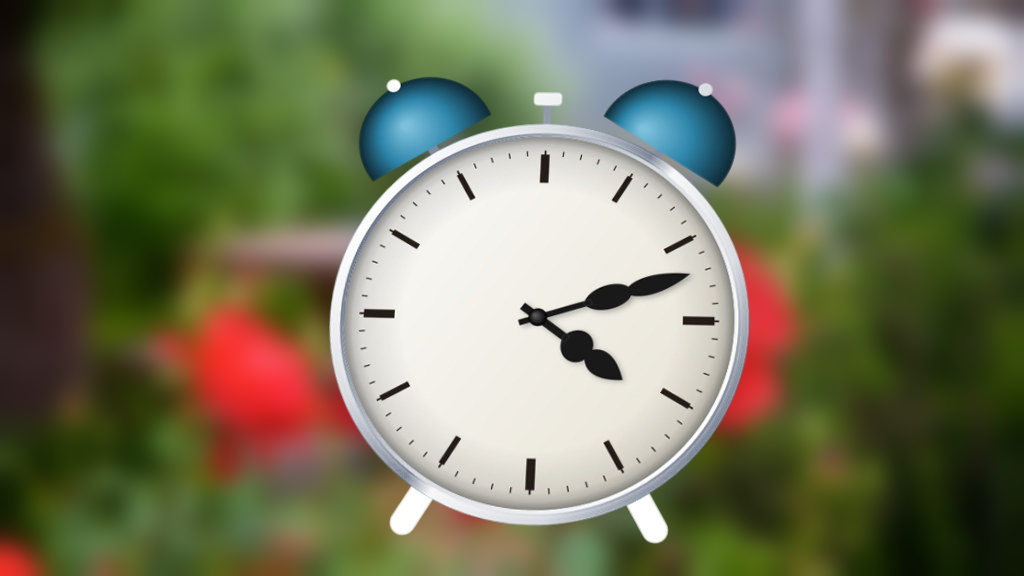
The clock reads 4,12
